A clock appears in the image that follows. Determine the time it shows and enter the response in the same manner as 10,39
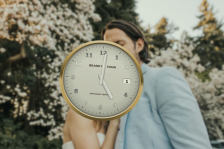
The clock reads 5,01
